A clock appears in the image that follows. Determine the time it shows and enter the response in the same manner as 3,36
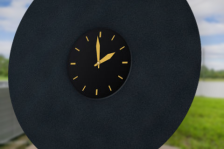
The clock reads 1,59
